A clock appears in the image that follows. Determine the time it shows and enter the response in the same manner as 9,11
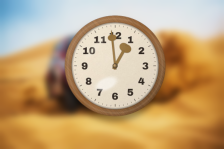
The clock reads 12,59
